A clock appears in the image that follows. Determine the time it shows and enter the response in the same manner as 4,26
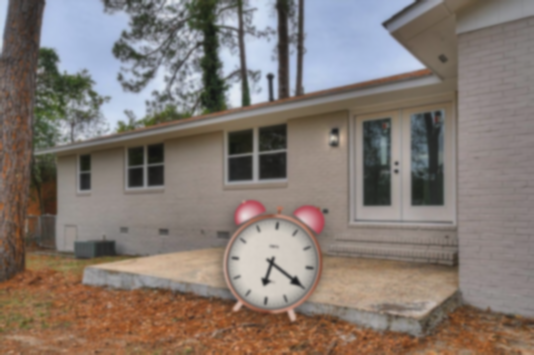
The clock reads 6,20
